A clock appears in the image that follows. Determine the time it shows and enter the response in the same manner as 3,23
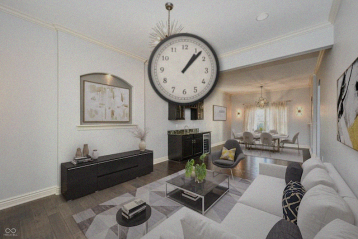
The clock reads 1,07
